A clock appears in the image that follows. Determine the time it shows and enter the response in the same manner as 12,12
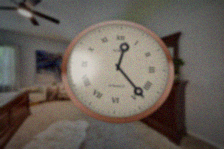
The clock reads 12,23
